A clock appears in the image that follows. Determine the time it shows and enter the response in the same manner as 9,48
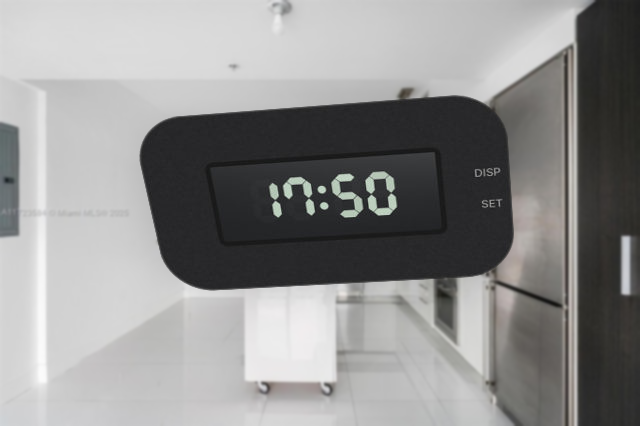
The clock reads 17,50
